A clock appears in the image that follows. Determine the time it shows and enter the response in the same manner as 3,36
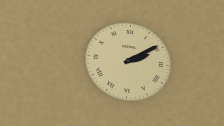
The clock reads 2,09
